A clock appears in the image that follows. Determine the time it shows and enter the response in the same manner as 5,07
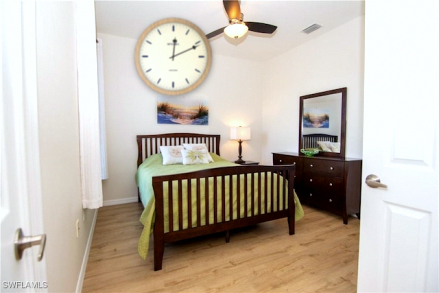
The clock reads 12,11
